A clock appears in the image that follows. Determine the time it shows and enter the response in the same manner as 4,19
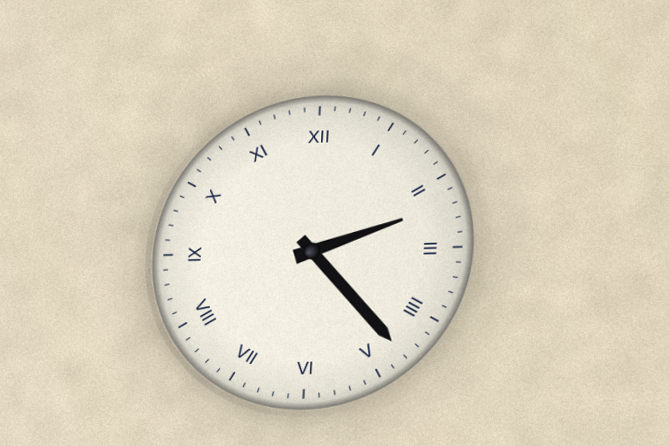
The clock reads 2,23
